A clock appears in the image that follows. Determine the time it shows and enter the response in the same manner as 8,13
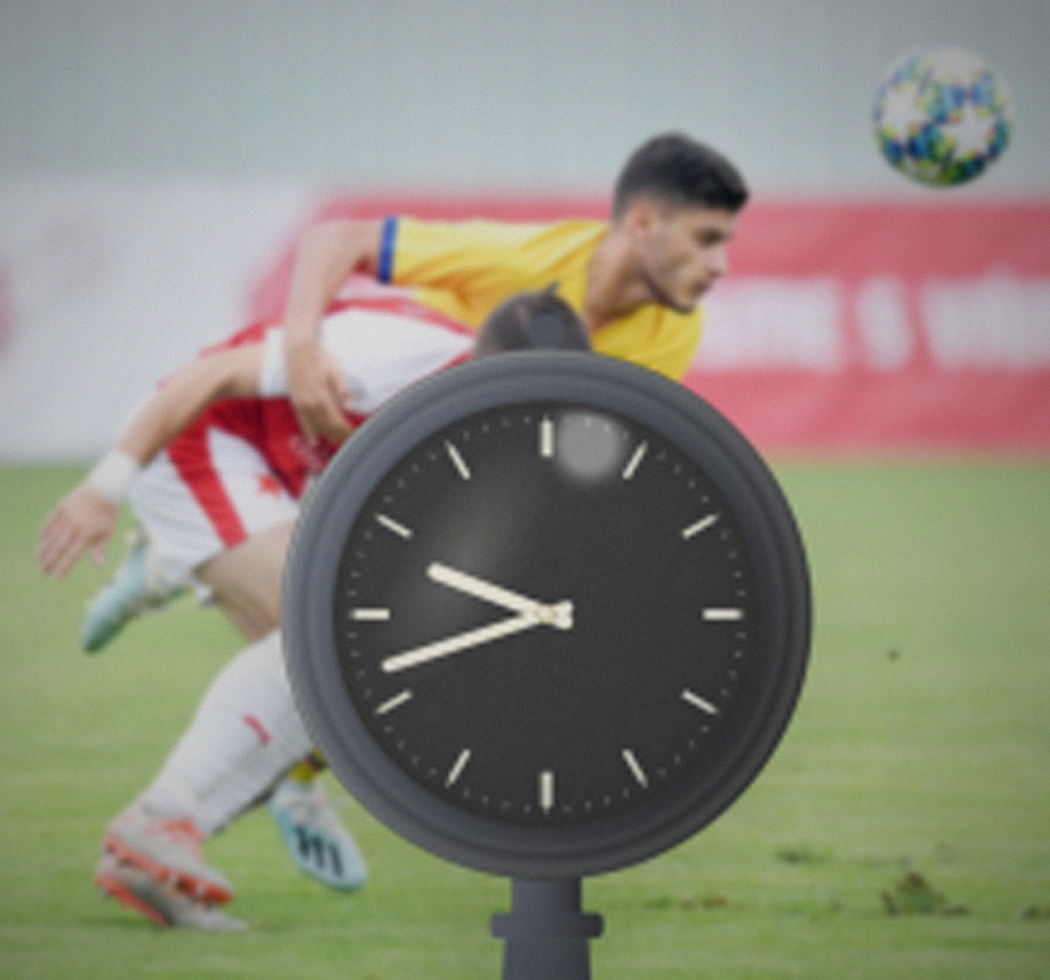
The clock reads 9,42
